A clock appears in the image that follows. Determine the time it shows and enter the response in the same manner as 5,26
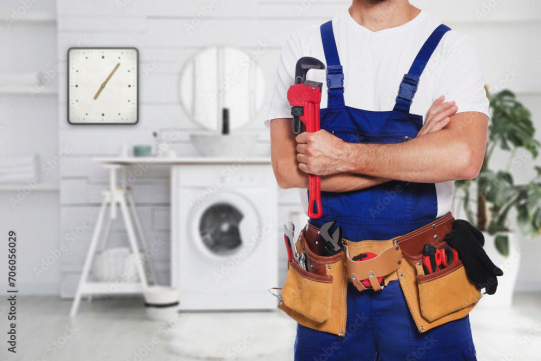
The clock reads 7,06
